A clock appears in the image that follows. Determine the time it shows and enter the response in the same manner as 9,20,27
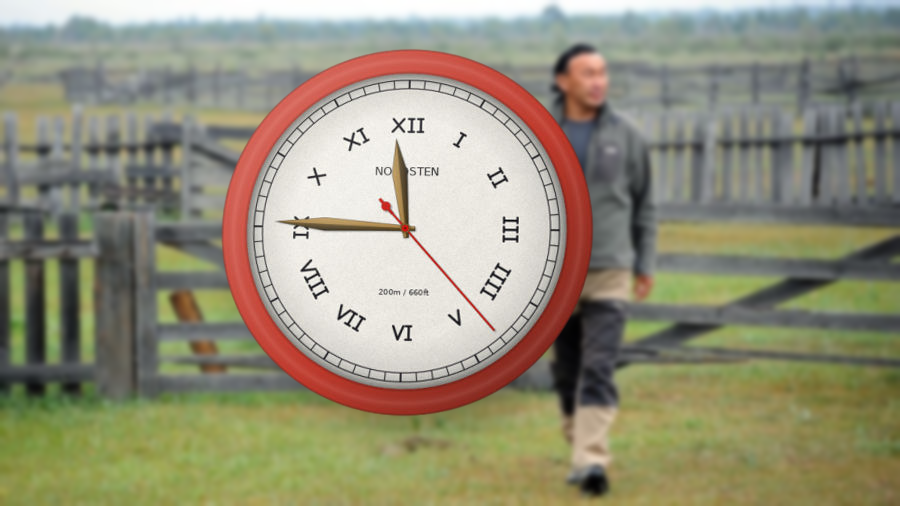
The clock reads 11,45,23
